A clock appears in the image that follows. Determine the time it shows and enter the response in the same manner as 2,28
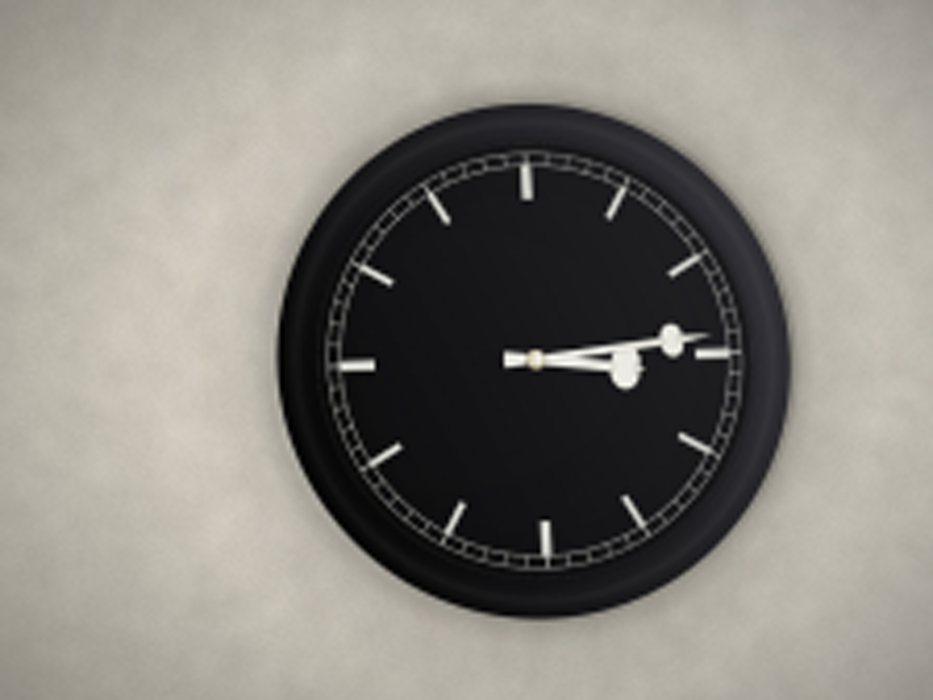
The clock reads 3,14
